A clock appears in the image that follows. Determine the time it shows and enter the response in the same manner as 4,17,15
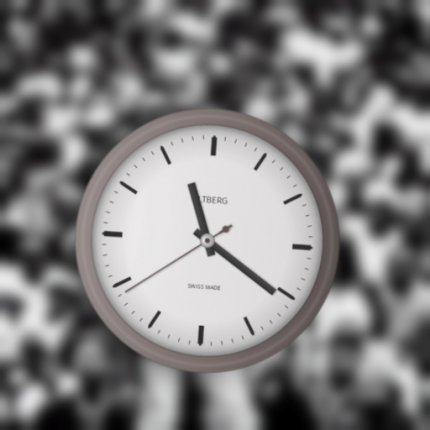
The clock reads 11,20,39
